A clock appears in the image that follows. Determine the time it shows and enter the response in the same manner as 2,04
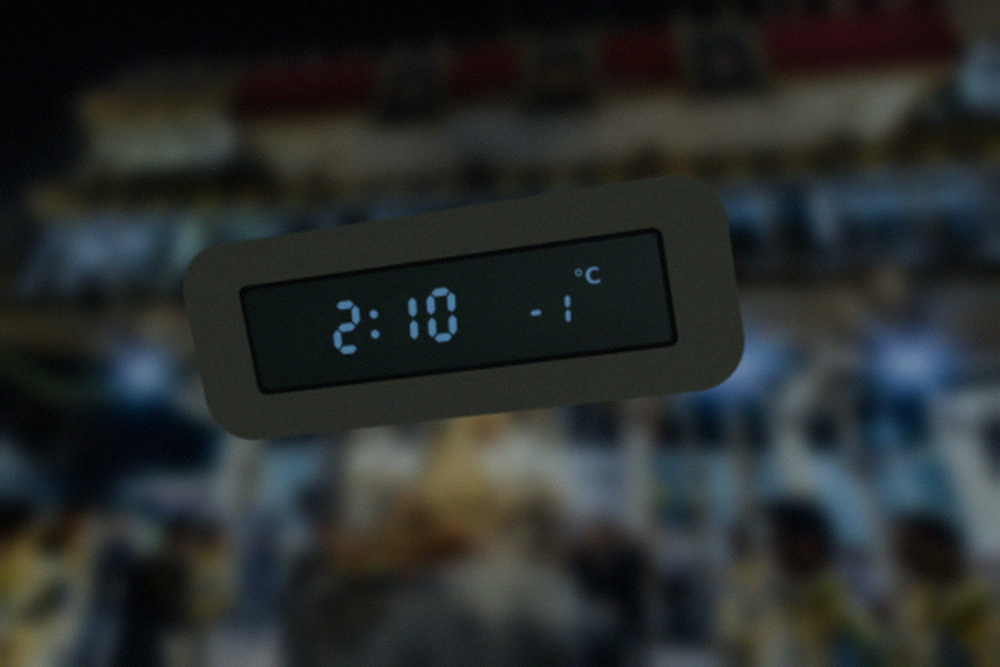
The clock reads 2,10
